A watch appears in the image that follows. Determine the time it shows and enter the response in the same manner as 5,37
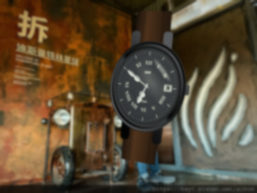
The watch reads 6,50
